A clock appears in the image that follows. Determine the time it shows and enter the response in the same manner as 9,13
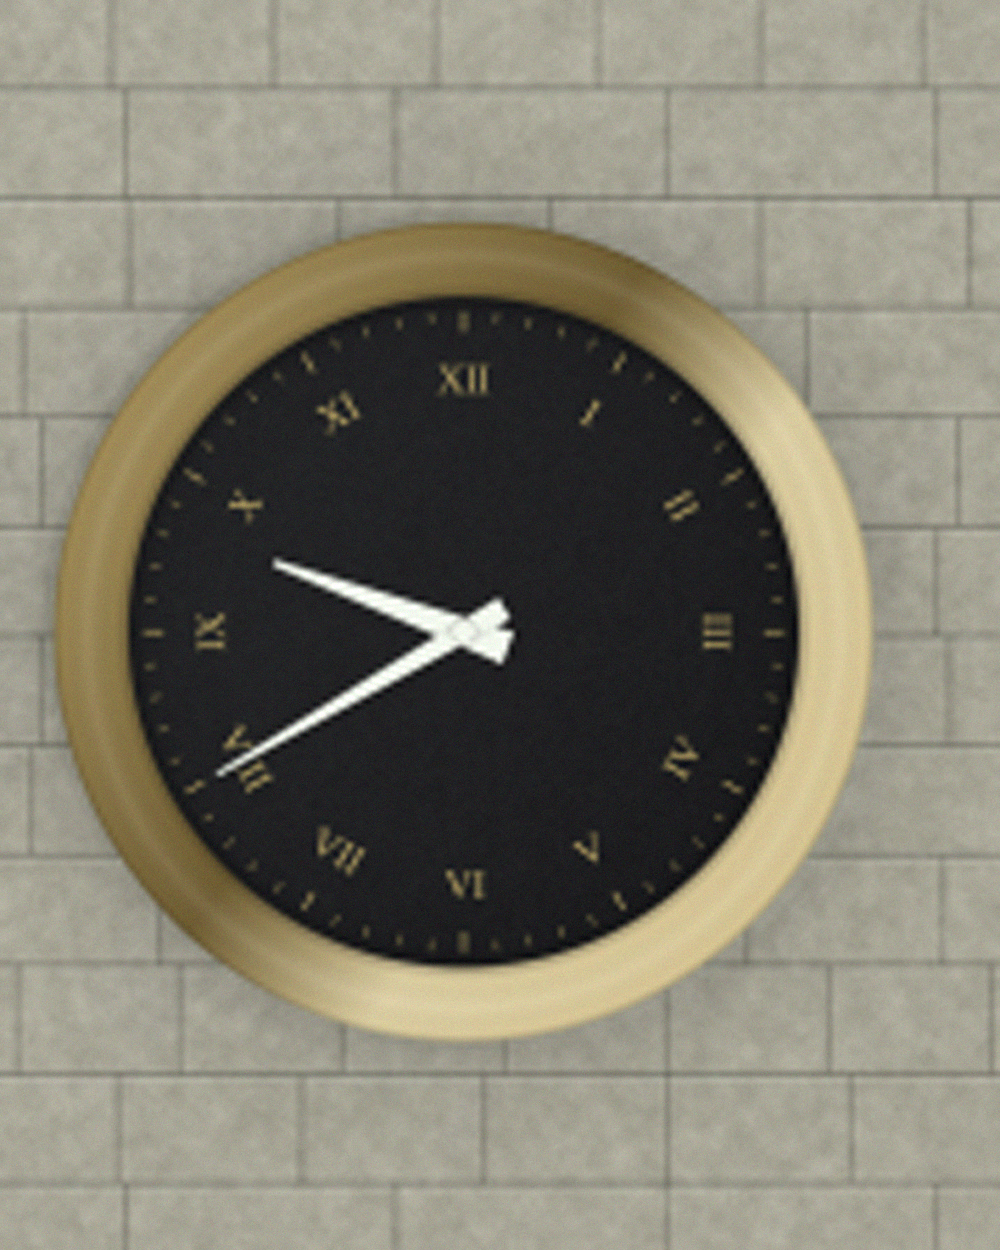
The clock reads 9,40
